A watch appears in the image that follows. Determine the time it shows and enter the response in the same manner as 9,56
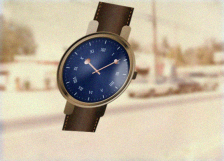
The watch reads 10,09
